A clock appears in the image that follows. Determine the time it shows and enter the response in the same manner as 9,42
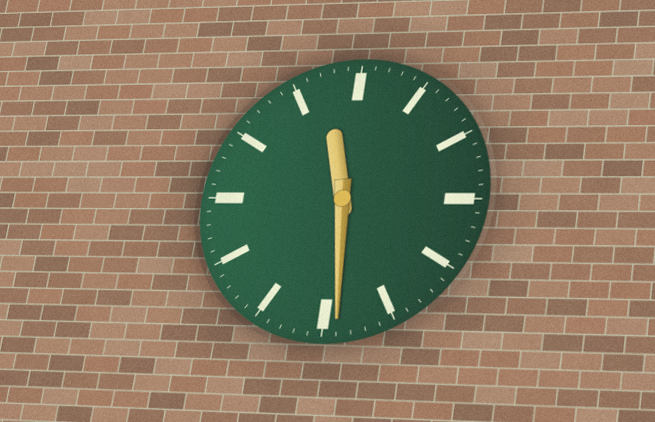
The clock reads 11,29
